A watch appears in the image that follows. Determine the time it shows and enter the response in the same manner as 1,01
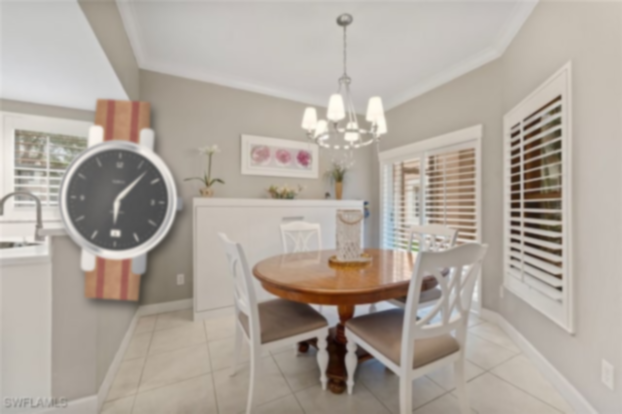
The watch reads 6,07
